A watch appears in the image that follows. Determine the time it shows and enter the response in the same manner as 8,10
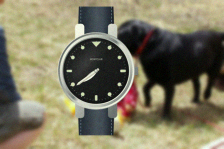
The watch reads 7,39
